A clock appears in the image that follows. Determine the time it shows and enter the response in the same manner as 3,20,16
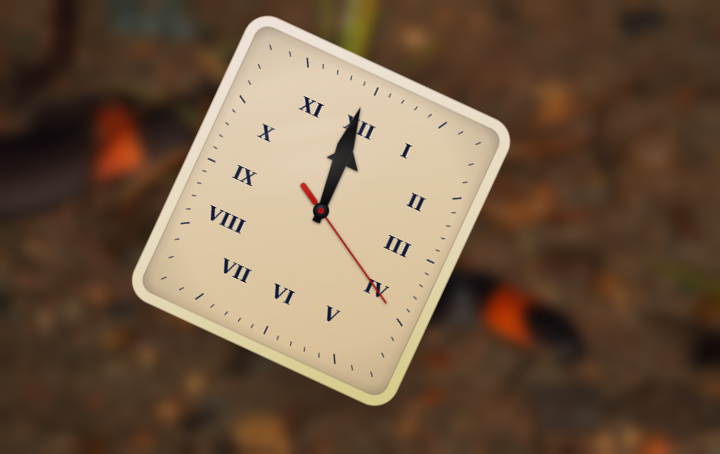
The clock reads 11,59,20
